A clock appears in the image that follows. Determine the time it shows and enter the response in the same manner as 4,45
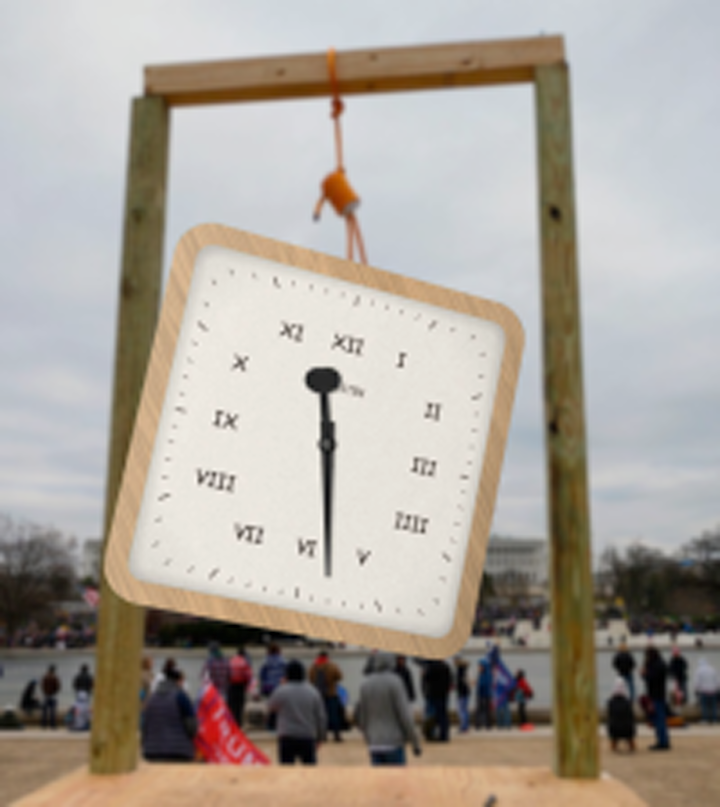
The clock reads 11,28
